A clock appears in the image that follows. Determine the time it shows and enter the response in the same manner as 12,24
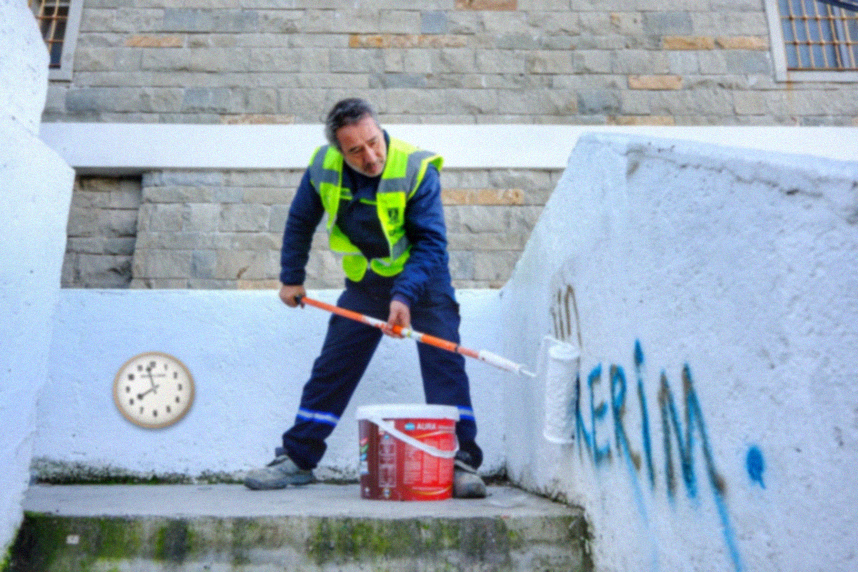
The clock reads 7,58
